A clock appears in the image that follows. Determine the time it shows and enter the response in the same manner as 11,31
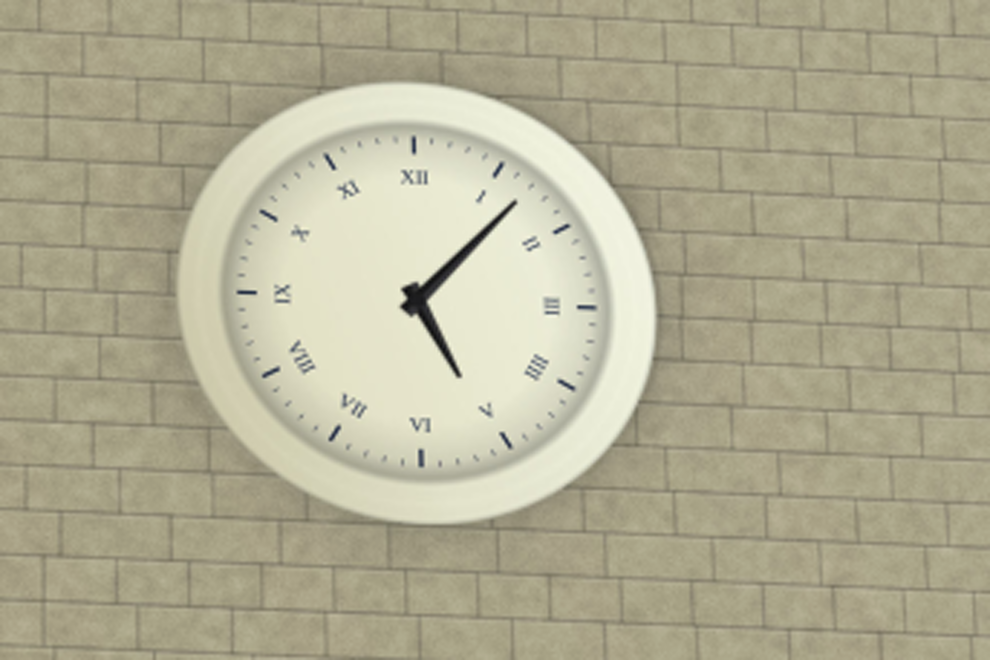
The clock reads 5,07
